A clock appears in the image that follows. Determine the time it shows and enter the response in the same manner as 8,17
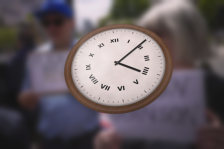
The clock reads 4,09
